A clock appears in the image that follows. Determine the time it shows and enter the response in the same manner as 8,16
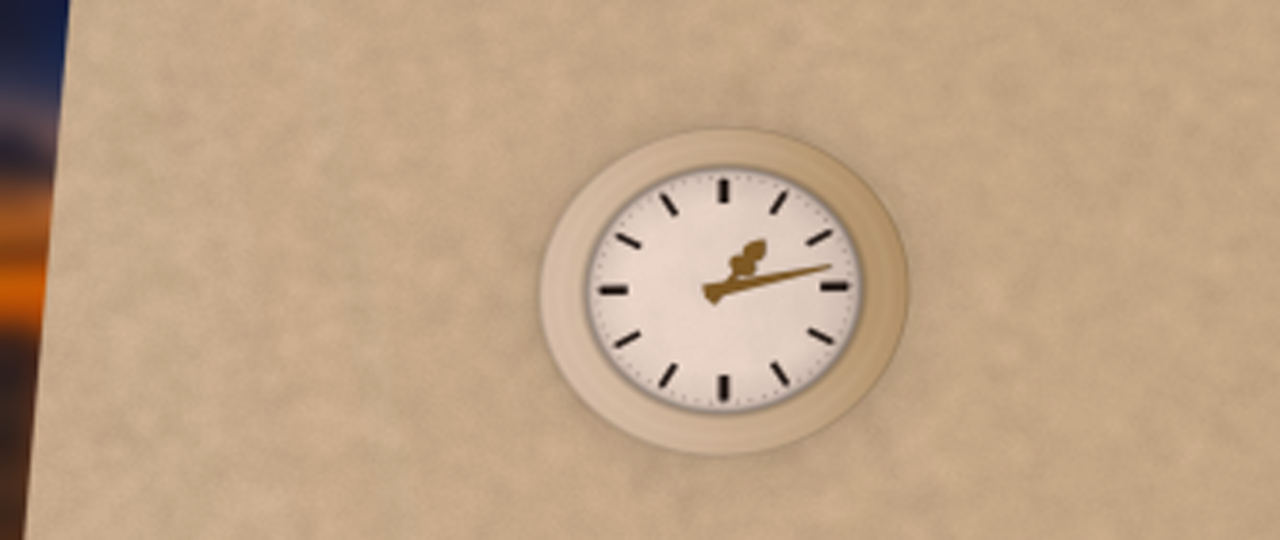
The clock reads 1,13
